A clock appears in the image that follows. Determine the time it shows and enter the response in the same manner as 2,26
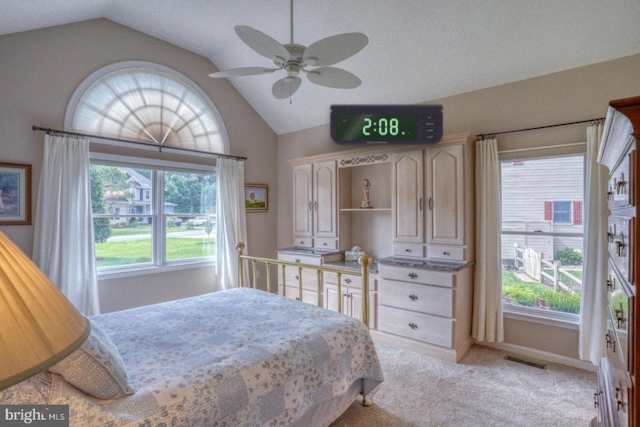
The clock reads 2,08
